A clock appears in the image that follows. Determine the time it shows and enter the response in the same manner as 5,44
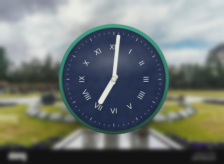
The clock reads 7,01
